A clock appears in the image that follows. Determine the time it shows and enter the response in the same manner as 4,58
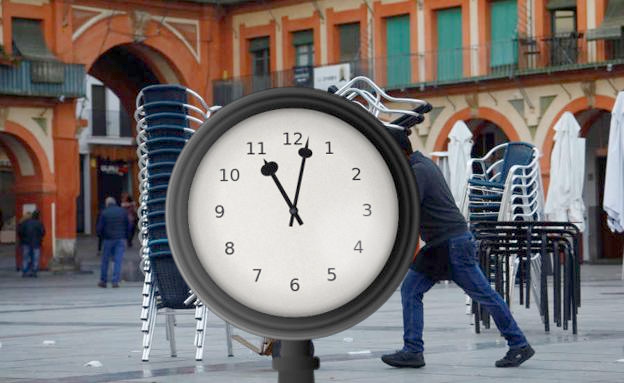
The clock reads 11,02
